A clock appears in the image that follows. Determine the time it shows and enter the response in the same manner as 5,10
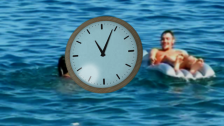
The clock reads 11,04
